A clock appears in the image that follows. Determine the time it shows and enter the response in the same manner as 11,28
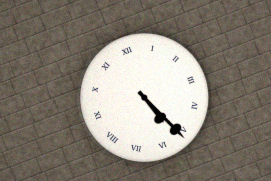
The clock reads 5,26
